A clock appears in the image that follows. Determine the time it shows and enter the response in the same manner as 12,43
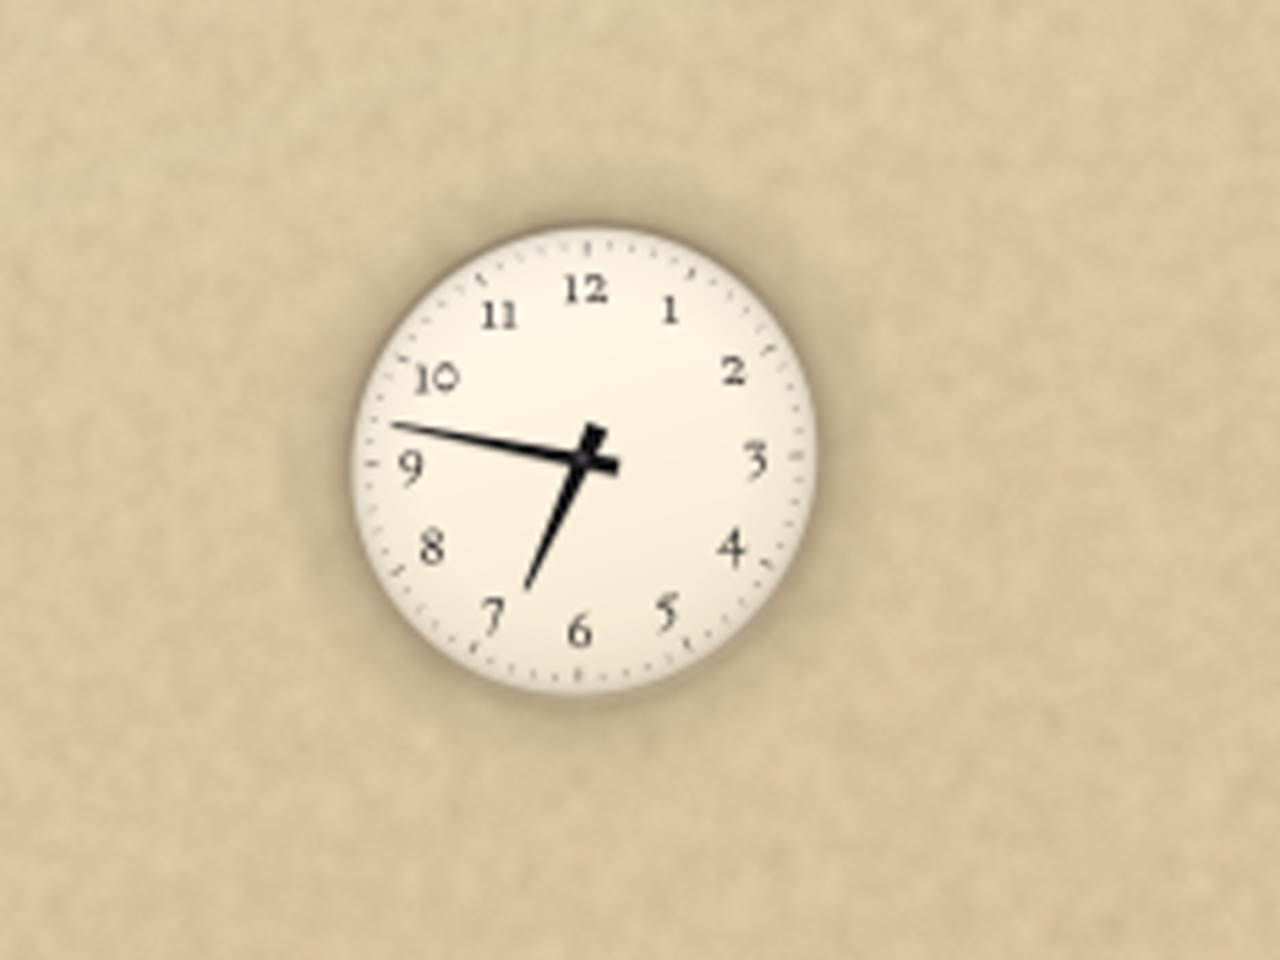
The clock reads 6,47
